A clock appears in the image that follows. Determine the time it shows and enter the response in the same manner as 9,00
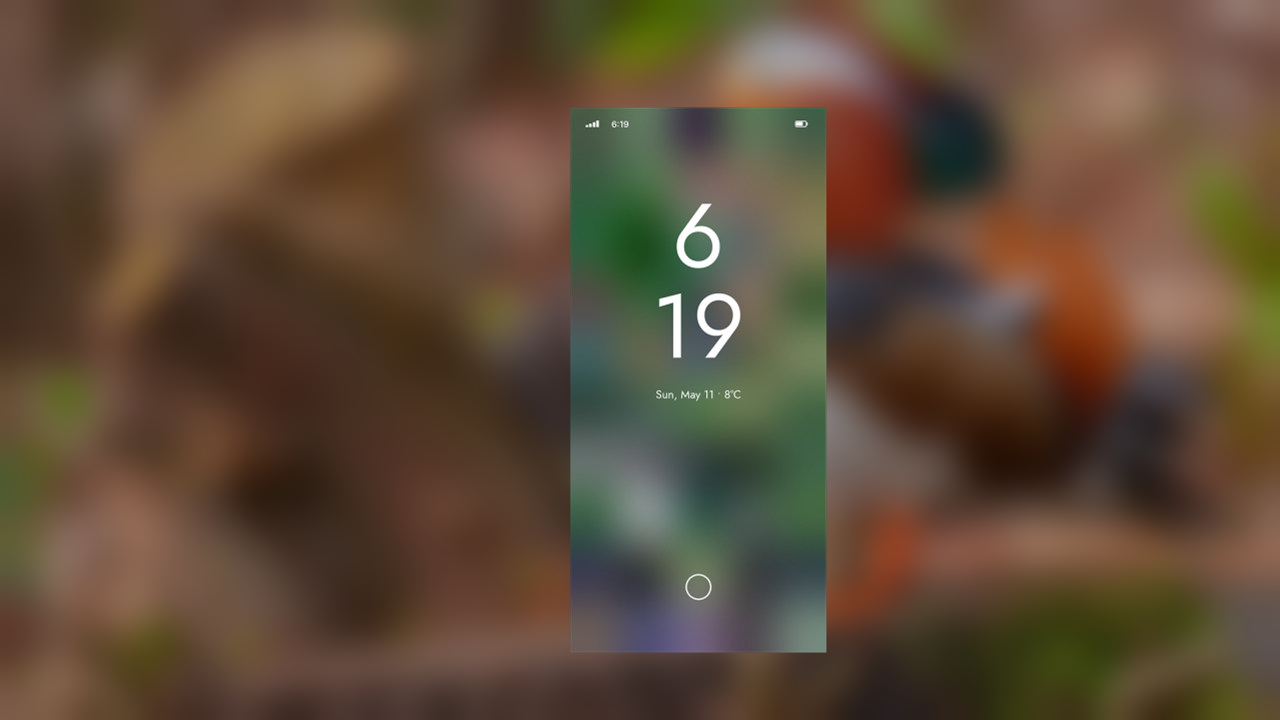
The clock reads 6,19
